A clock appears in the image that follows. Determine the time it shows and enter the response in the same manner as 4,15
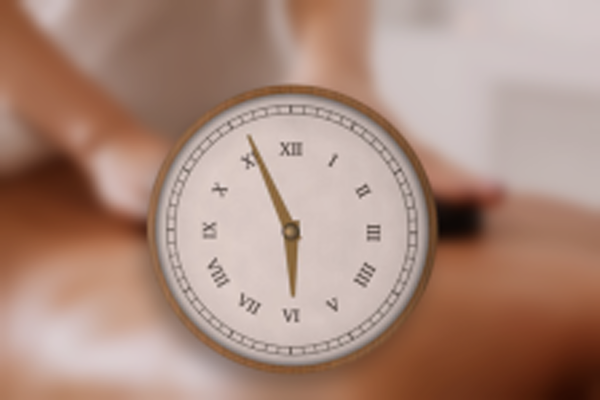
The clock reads 5,56
